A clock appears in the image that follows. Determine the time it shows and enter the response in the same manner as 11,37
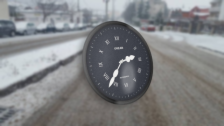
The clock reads 2,37
